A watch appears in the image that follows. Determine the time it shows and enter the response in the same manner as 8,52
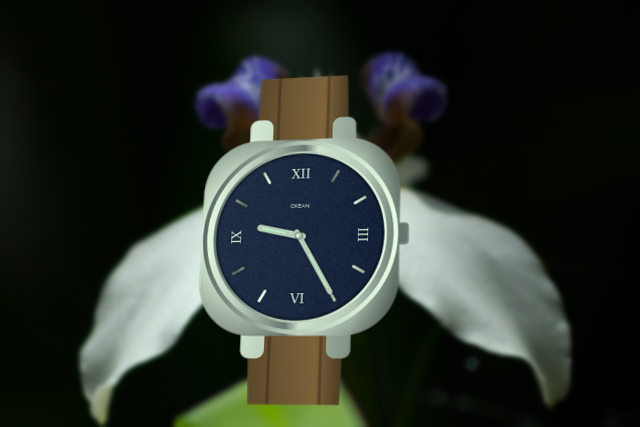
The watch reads 9,25
